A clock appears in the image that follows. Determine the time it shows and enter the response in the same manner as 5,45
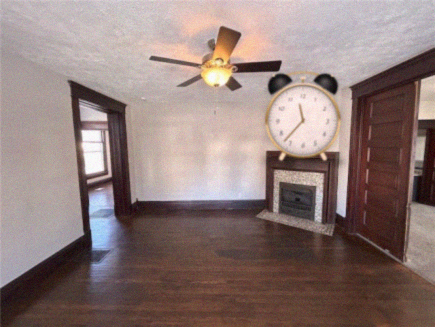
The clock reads 11,37
